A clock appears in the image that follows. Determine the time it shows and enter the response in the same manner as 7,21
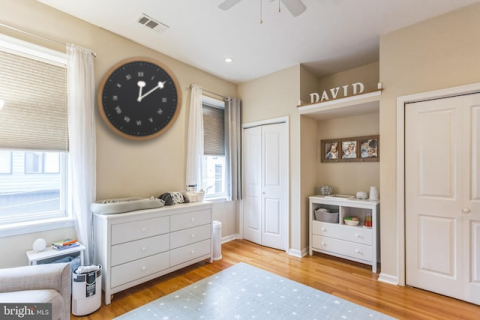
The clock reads 12,09
